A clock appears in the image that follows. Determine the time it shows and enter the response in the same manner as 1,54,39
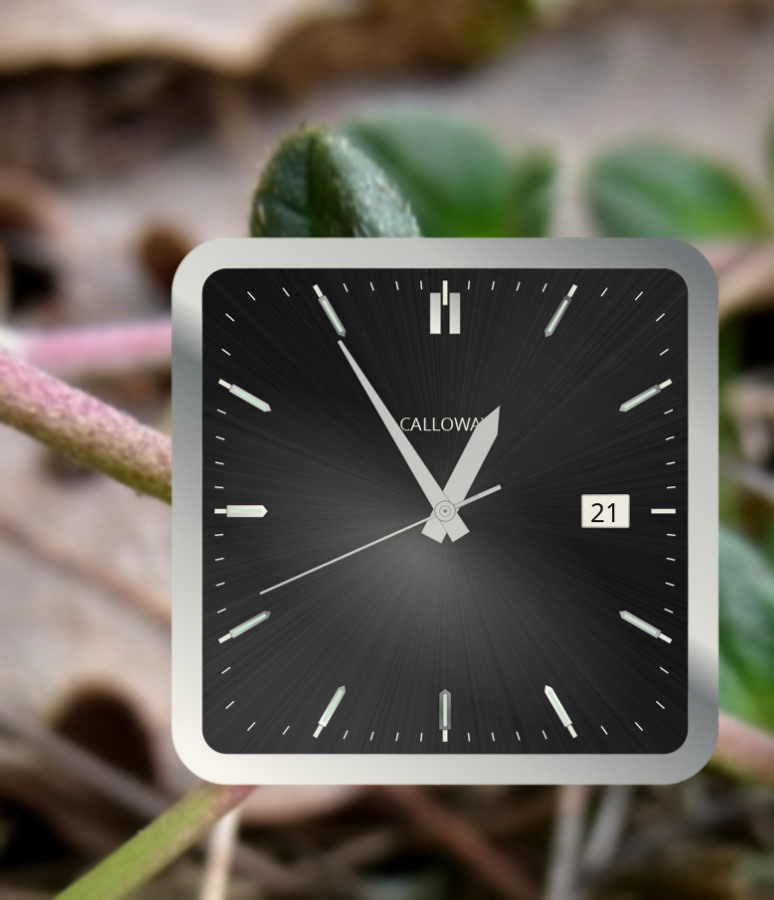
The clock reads 12,54,41
